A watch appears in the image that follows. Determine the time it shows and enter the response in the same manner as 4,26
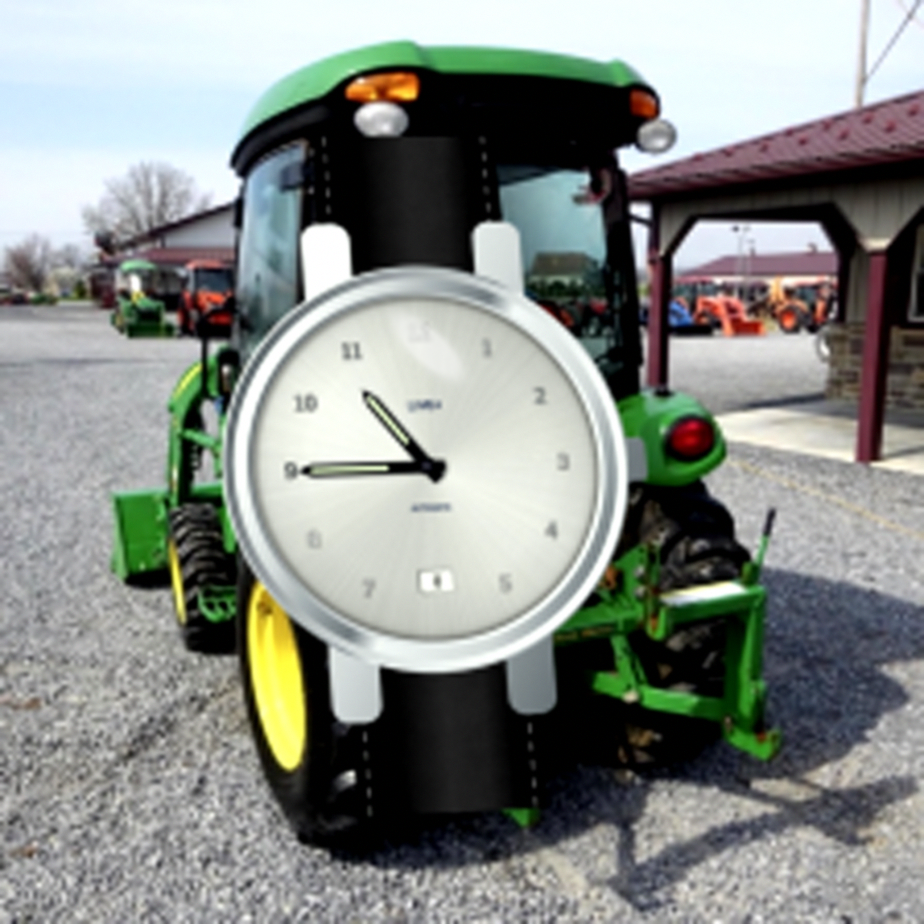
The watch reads 10,45
